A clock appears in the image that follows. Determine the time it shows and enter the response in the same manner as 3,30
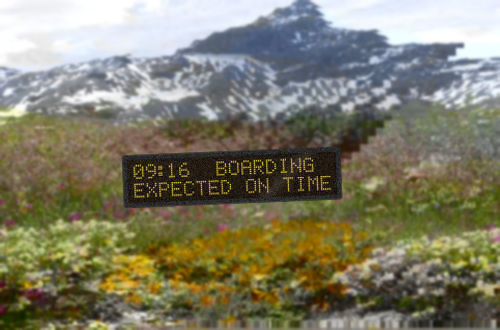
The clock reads 9,16
